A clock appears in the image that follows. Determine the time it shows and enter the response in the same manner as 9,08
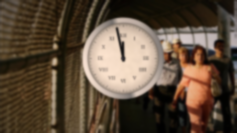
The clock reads 11,58
